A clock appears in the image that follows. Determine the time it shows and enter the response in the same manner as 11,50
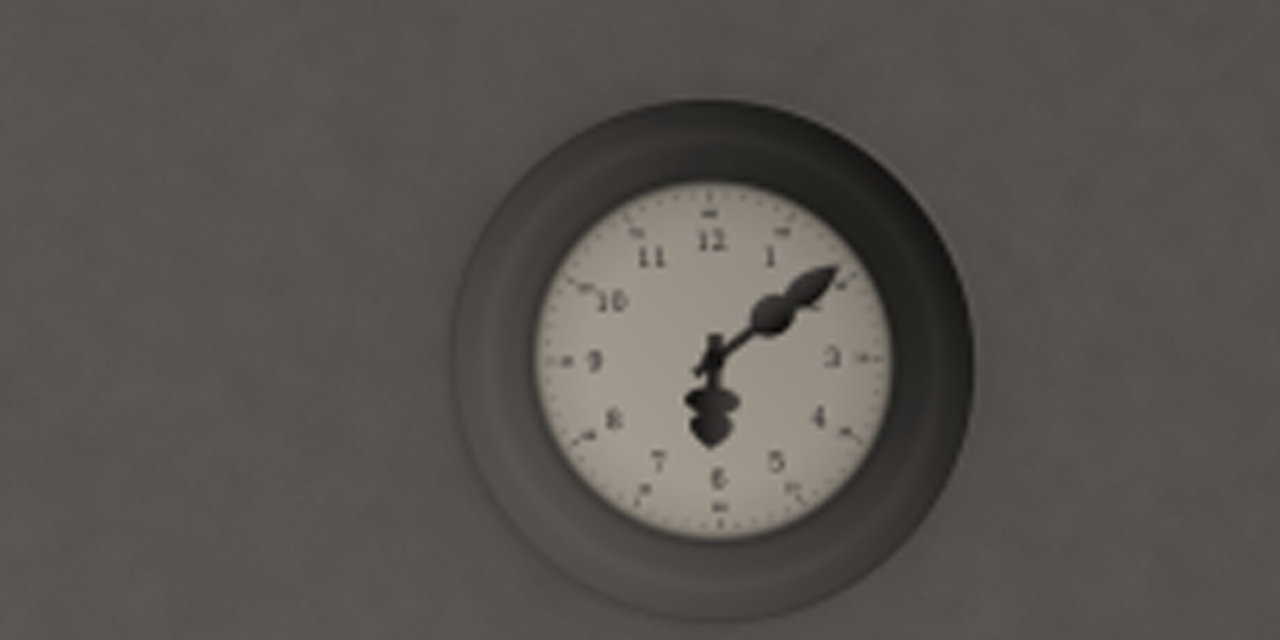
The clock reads 6,09
